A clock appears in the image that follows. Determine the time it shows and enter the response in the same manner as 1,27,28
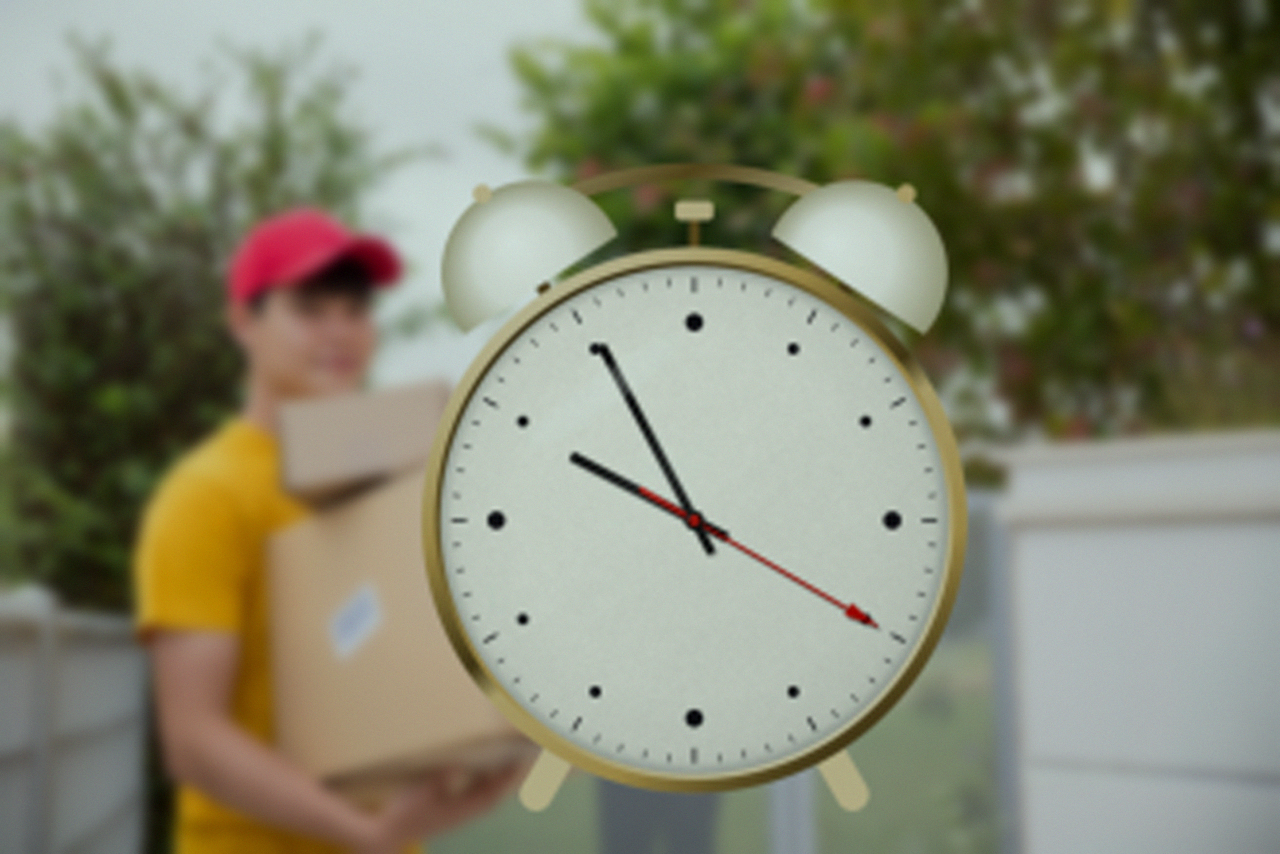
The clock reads 9,55,20
